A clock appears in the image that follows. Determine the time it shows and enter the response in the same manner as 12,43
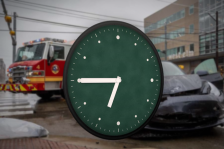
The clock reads 6,45
